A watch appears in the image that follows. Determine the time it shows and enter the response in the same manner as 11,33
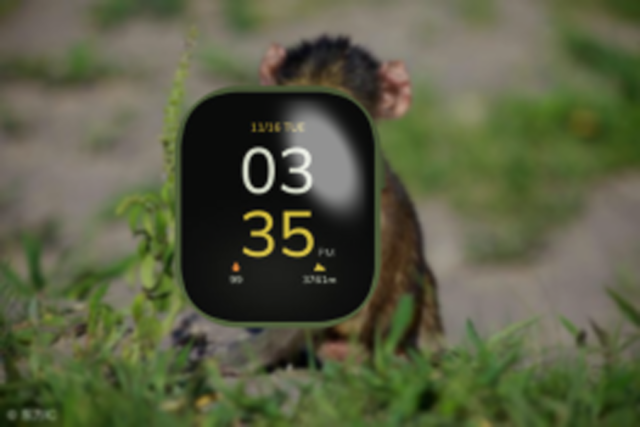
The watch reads 3,35
